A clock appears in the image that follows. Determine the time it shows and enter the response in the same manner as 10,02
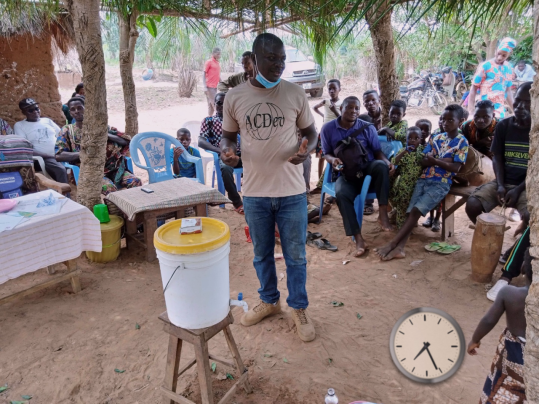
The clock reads 7,26
